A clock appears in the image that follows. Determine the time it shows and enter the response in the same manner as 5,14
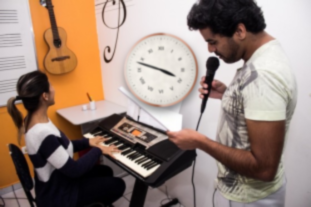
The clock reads 3,48
